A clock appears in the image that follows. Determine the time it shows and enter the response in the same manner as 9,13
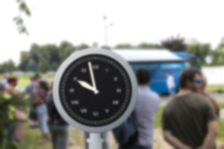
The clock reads 9,58
